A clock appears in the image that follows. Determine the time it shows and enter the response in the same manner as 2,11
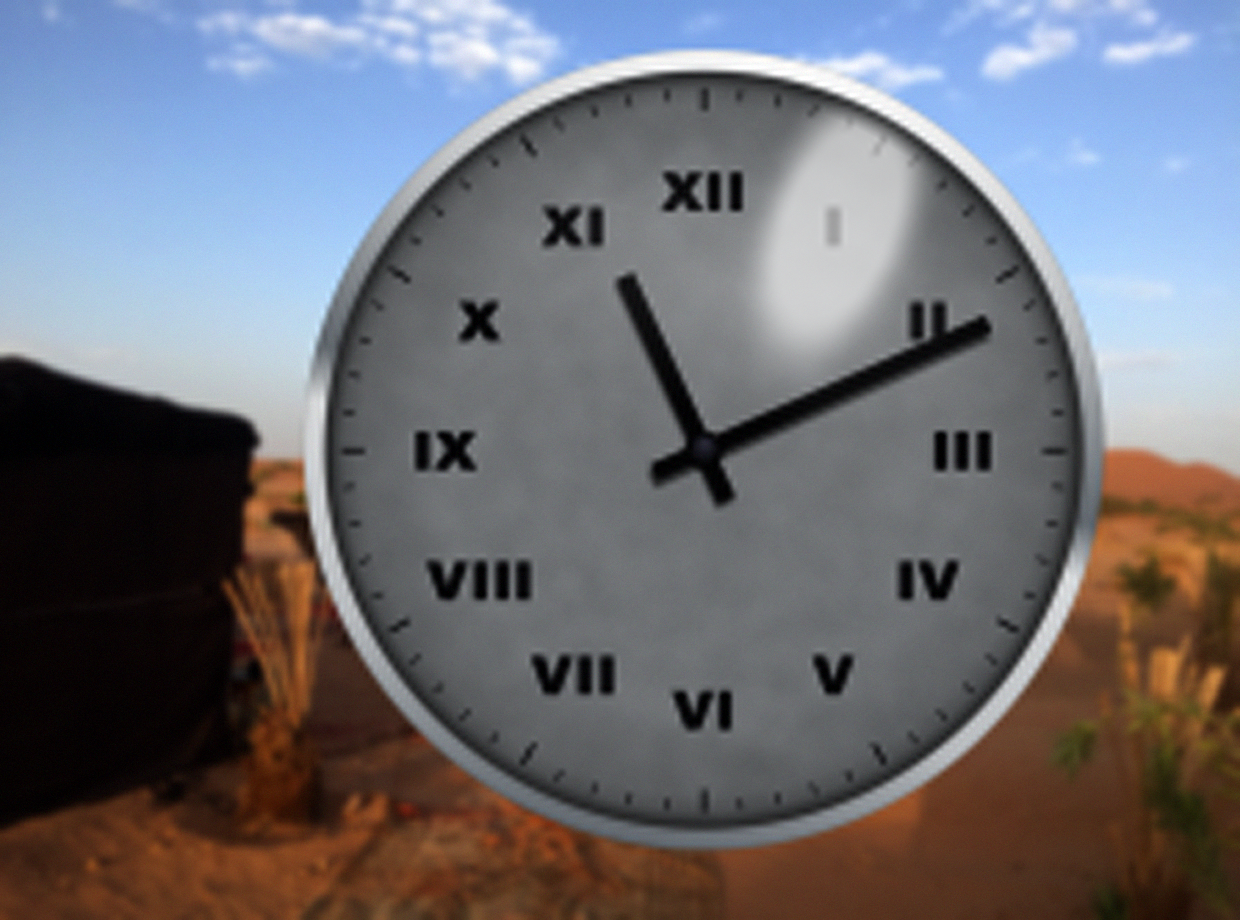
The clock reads 11,11
